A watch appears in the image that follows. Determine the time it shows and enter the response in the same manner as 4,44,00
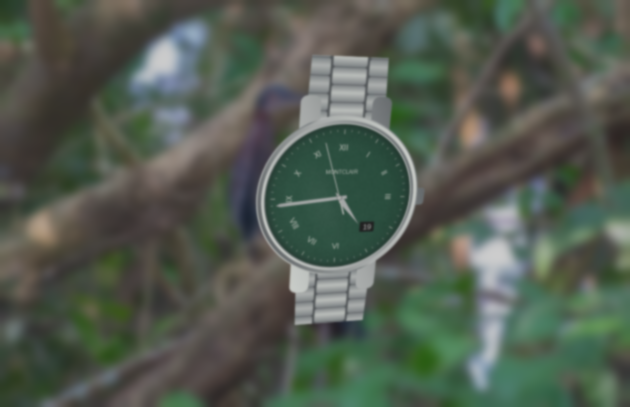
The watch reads 4,43,57
